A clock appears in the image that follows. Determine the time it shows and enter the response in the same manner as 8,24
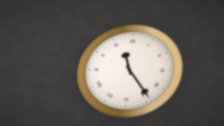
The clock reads 11,24
